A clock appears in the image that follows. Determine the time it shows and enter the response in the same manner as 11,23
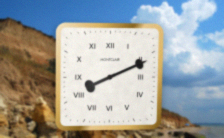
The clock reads 8,11
